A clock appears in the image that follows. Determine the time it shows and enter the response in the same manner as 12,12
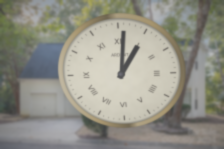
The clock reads 1,01
